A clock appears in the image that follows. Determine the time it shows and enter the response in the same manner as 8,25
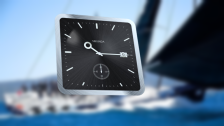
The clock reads 10,15
